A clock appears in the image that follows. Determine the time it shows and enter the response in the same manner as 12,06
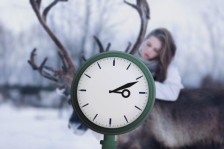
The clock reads 3,11
